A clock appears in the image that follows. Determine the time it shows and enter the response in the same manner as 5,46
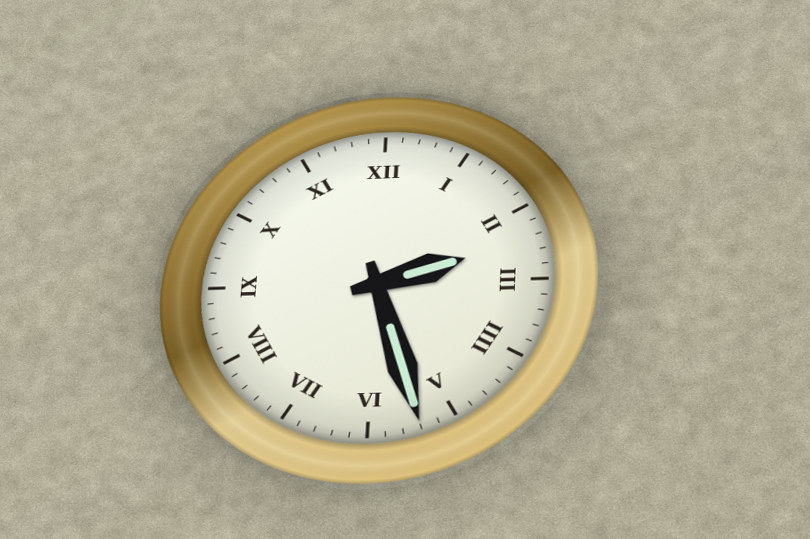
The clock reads 2,27
